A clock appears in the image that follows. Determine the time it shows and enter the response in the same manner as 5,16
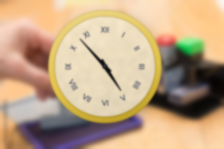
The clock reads 4,53
